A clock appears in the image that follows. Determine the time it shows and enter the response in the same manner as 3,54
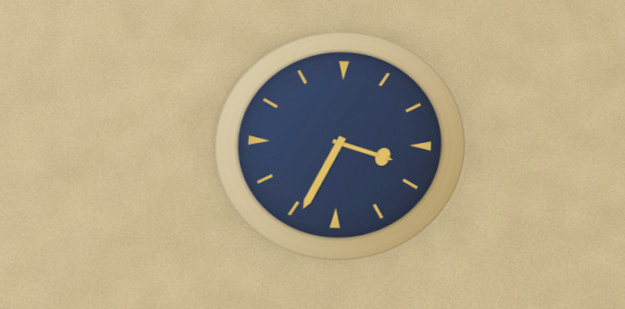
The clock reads 3,34
